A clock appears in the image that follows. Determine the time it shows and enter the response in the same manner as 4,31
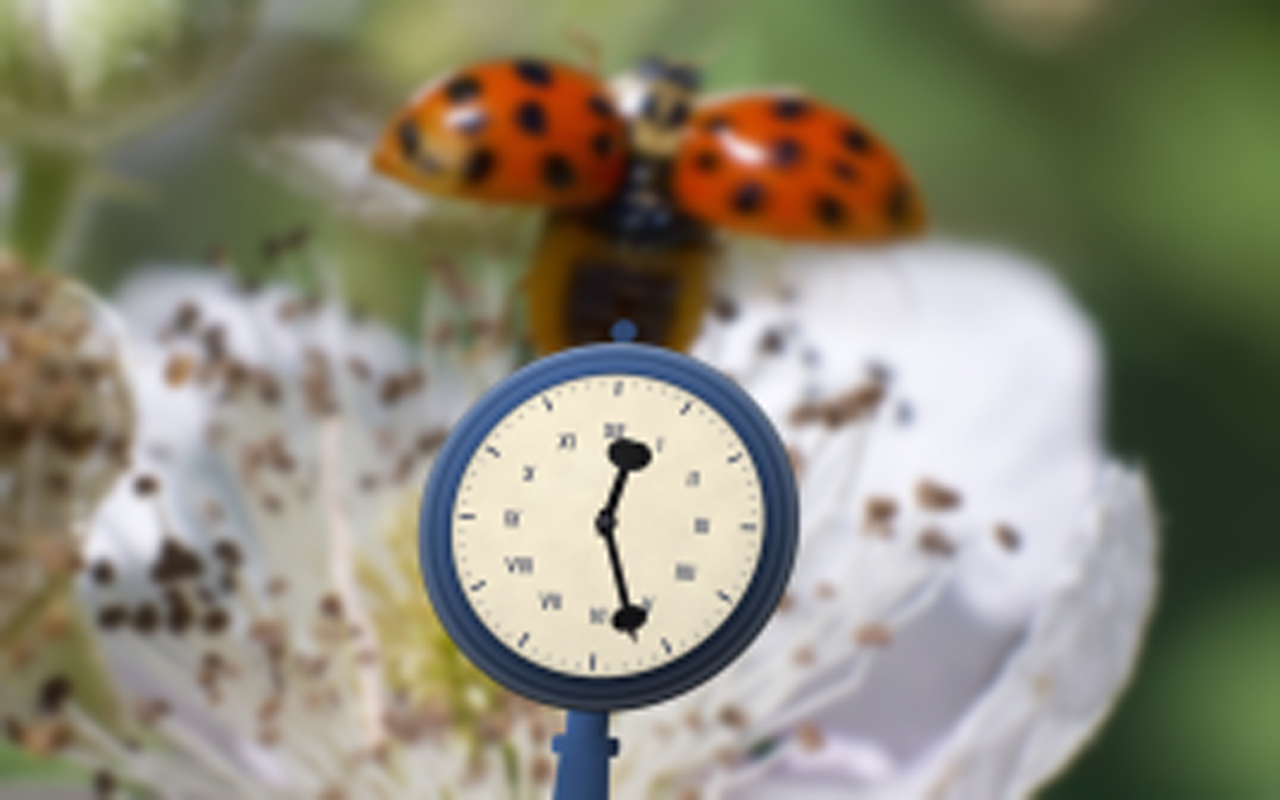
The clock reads 12,27
